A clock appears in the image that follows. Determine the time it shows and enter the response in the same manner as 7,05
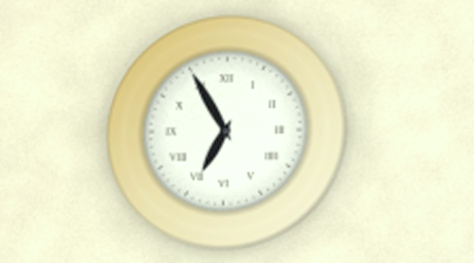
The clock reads 6,55
